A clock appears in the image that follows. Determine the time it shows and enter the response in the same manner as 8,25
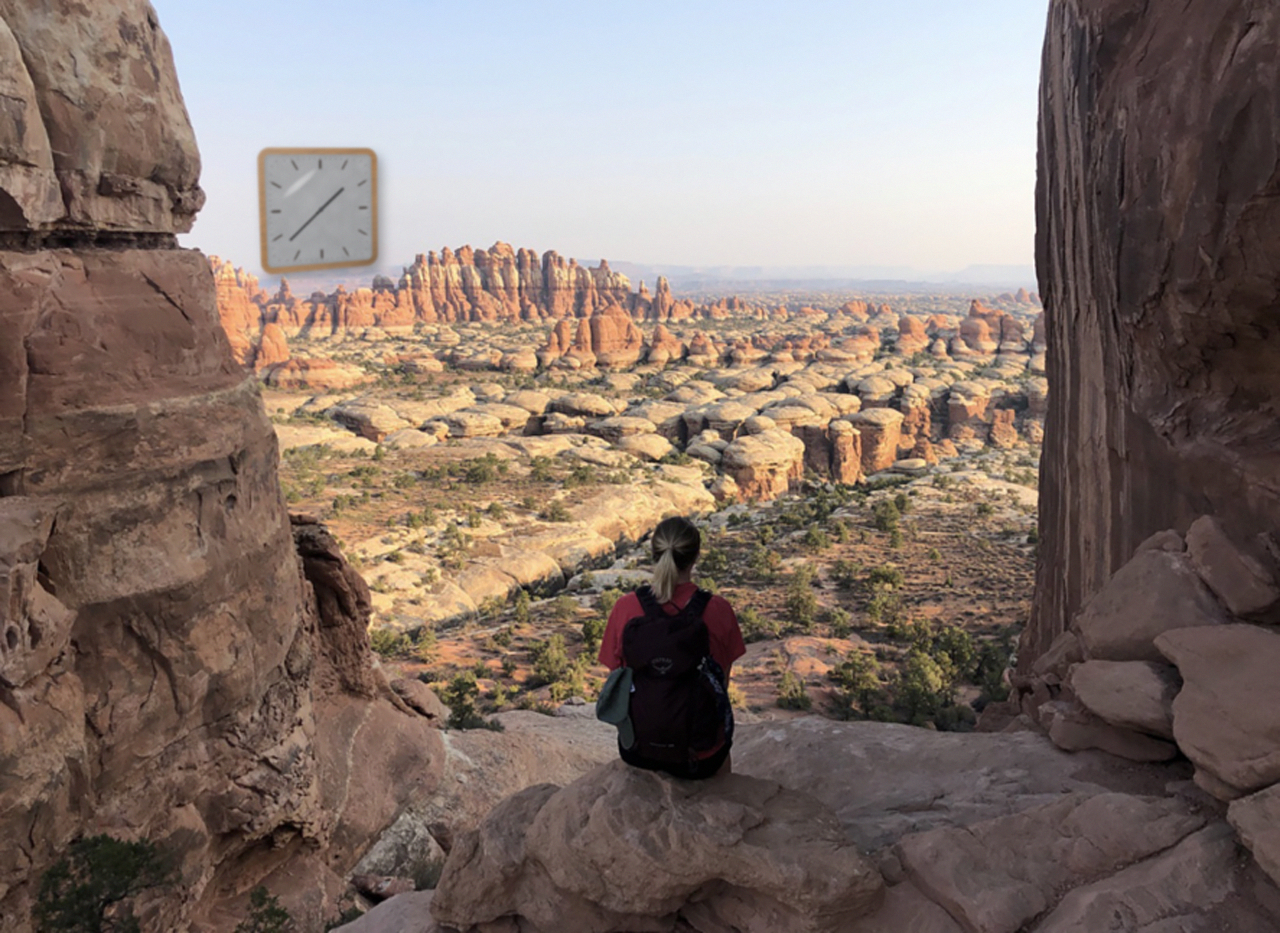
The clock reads 1,38
